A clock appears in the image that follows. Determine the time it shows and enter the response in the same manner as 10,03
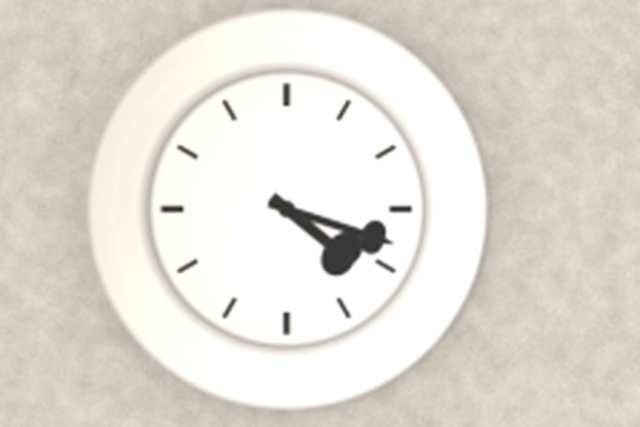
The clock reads 4,18
